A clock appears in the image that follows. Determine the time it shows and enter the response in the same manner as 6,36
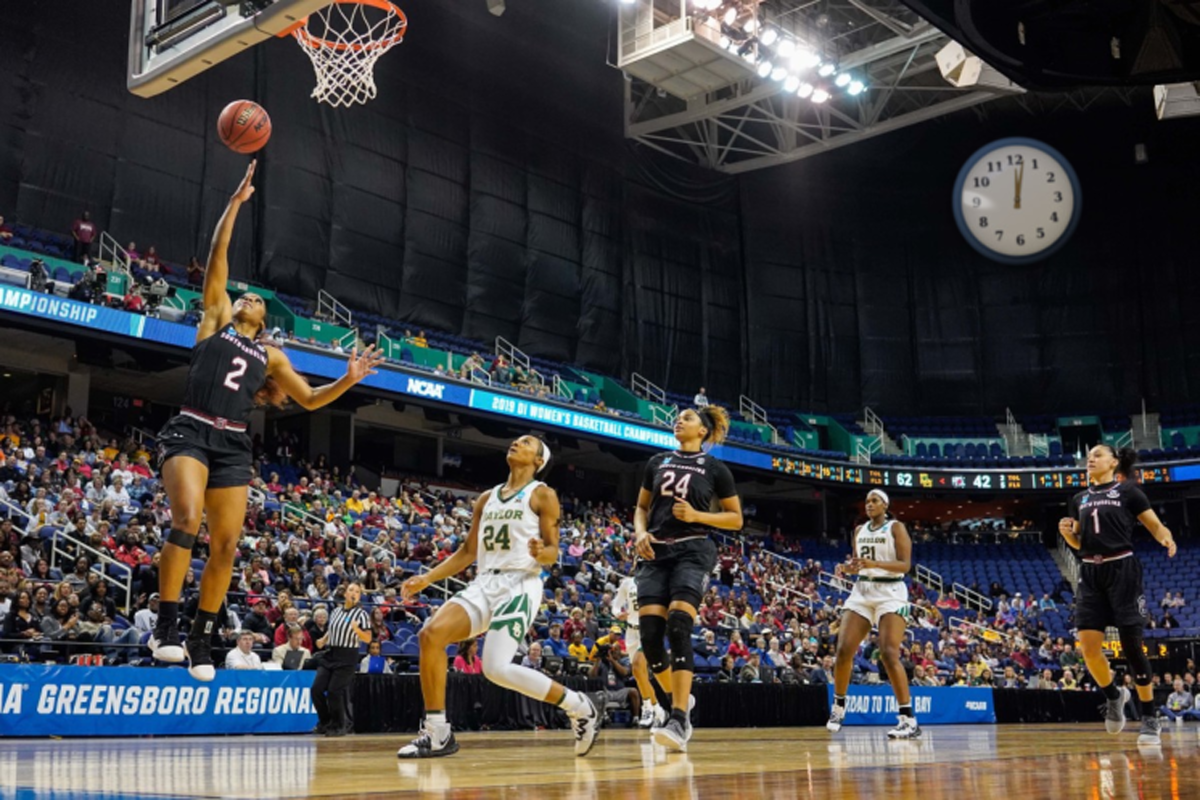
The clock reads 12,02
